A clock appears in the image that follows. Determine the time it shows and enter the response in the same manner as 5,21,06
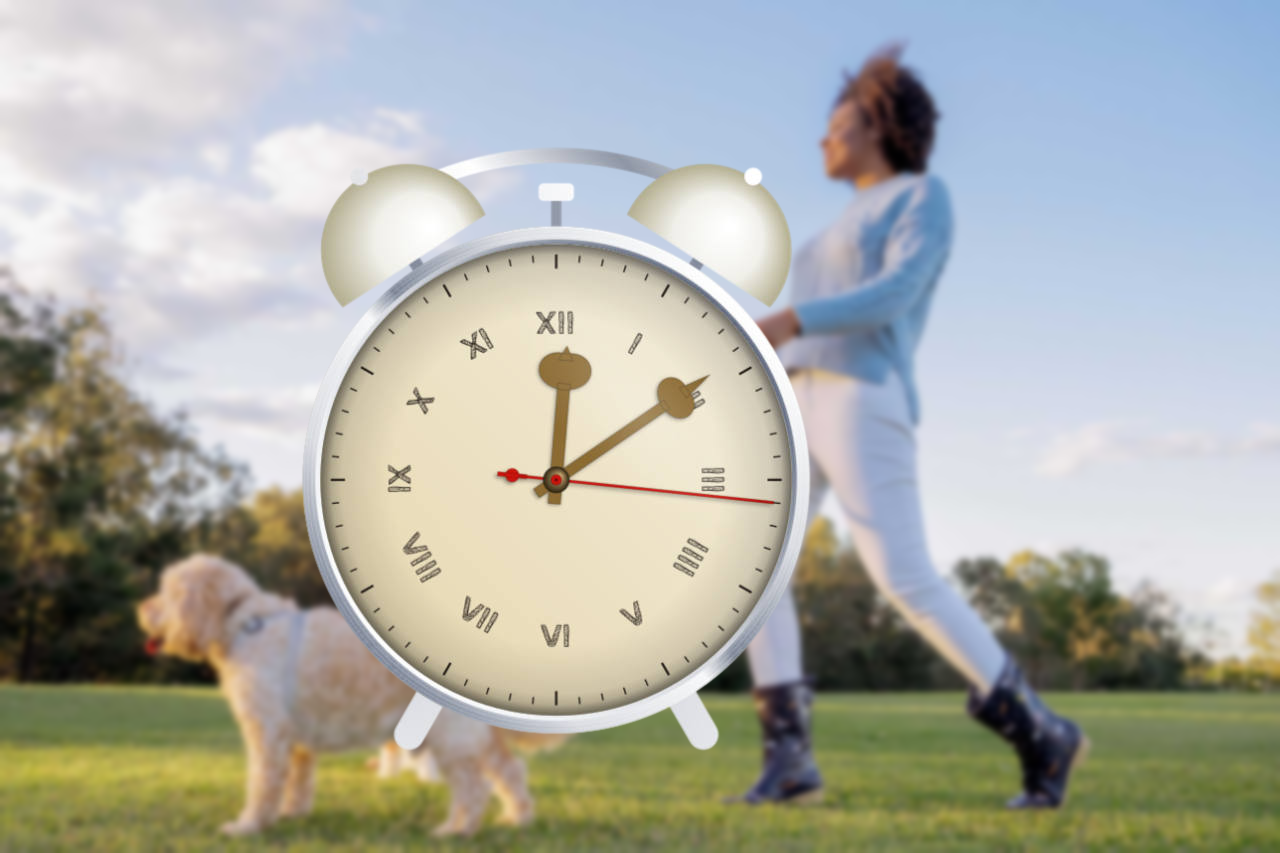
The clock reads 12,09,16
